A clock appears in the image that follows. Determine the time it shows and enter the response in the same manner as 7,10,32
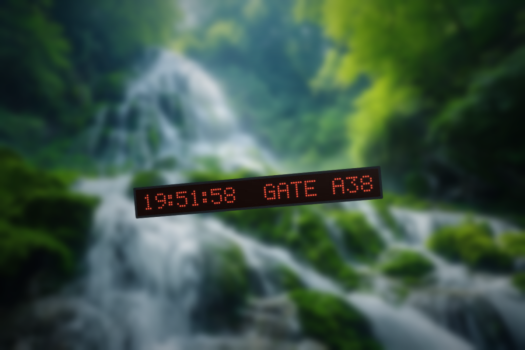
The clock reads 19,51,58
